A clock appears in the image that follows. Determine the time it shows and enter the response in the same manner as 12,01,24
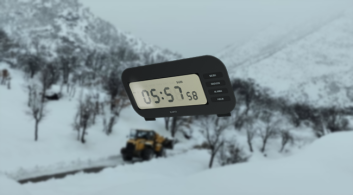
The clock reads 5,57,58
